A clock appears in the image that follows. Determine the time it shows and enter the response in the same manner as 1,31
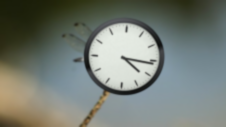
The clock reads 4,16
